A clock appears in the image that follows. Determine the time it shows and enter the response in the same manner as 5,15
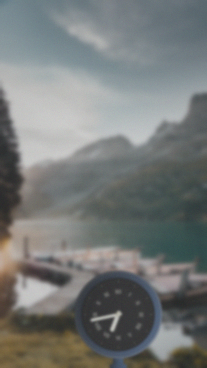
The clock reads 6,43
